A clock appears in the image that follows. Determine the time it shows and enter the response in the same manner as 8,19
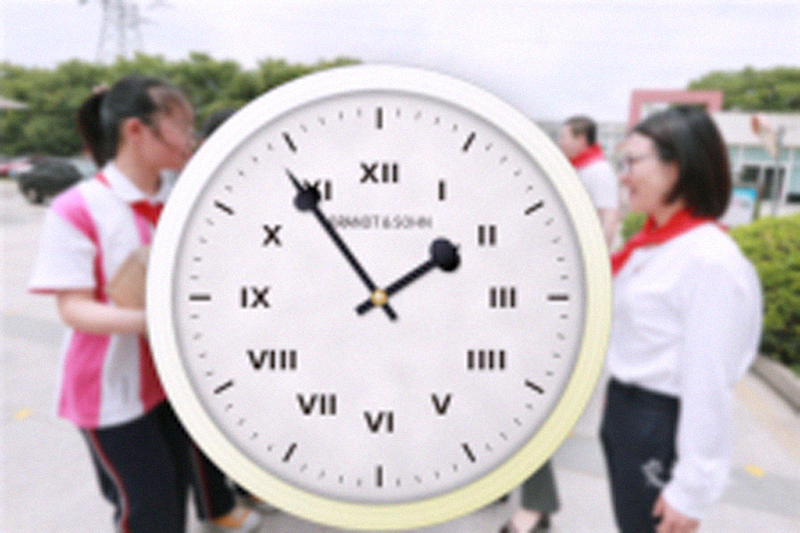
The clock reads 1,54
